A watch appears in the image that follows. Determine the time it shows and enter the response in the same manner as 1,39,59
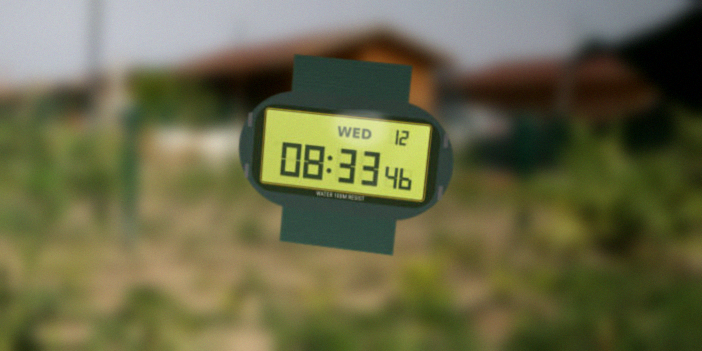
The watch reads 8,33,46
